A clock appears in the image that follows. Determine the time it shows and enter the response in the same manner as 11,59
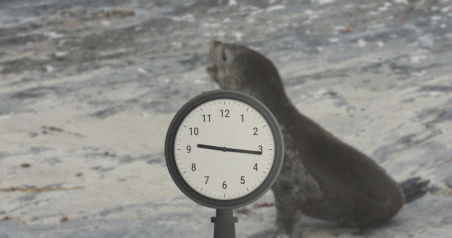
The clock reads 9,16
